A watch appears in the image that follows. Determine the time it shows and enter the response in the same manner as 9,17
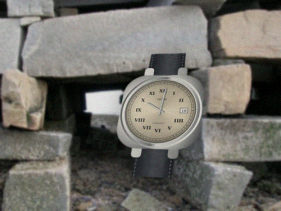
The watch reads 10,01
